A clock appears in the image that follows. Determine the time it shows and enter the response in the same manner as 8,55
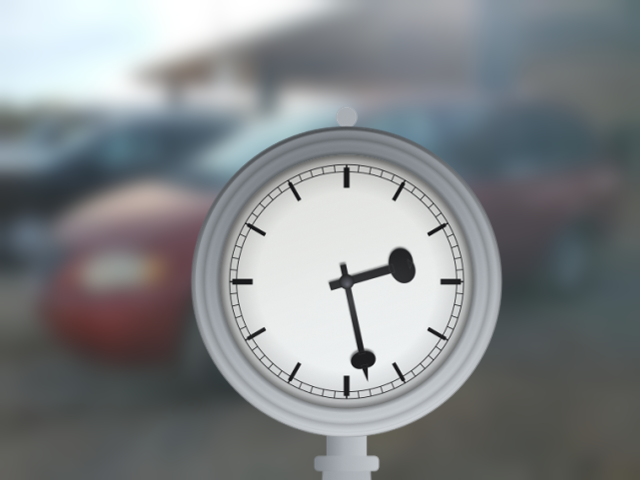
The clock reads 2,28
